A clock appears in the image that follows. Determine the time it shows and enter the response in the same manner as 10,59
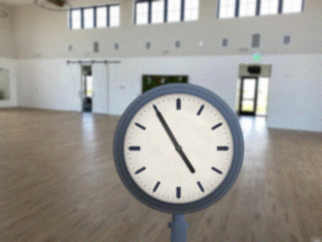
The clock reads 4,55
